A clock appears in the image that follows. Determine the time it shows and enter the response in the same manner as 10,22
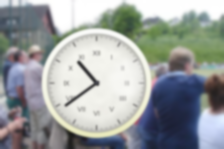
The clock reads 10,39
